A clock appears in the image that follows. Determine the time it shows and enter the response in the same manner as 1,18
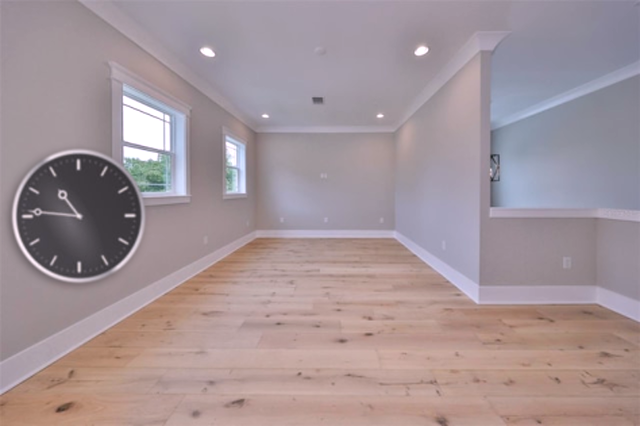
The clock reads 10,46
